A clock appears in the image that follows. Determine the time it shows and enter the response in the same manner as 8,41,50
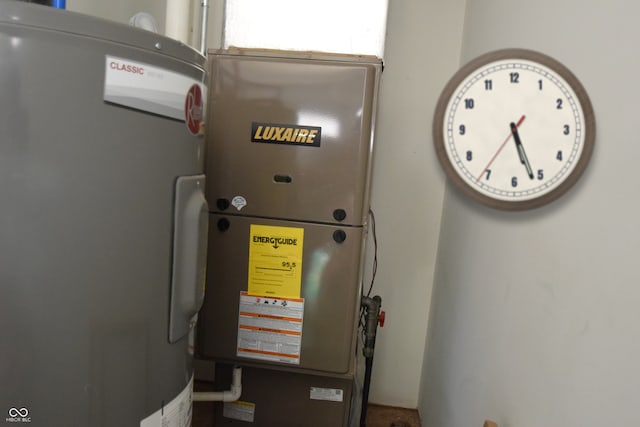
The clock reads 5,26,36
